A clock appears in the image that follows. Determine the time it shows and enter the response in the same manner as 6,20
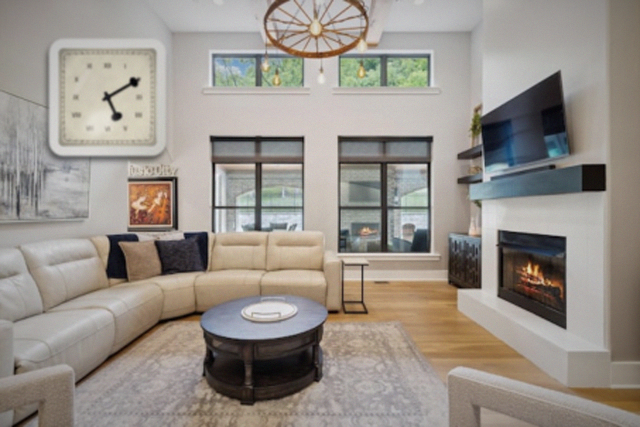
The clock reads 5,10
